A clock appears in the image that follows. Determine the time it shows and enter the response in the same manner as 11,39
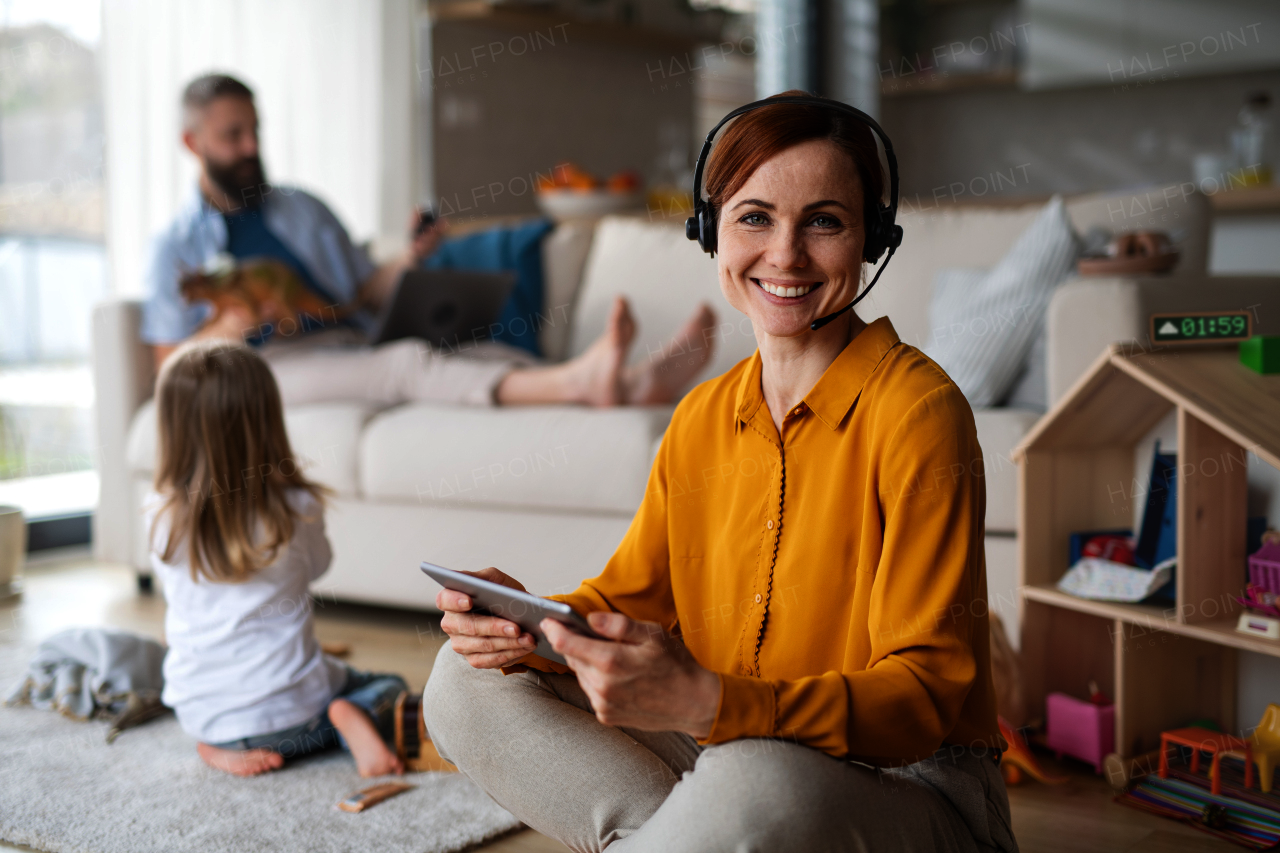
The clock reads 1,59
